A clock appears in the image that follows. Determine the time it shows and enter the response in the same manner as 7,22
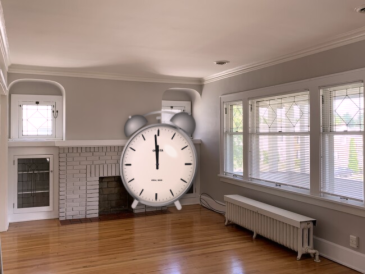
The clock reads 11,59
